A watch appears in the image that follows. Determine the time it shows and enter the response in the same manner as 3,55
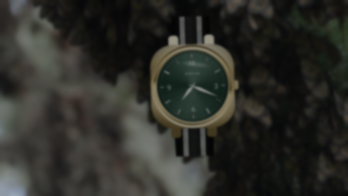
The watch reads 7,19
